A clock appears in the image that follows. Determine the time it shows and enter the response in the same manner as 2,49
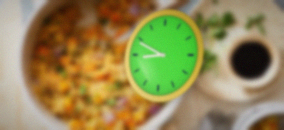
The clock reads 8,49
